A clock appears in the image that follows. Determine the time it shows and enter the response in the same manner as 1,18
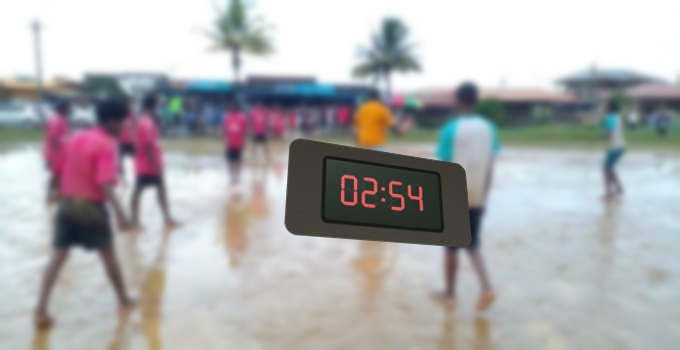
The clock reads 2,54
